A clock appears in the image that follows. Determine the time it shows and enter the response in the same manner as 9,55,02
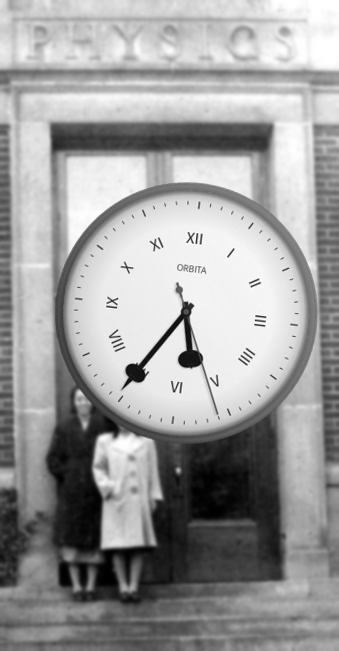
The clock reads 5,35,26
